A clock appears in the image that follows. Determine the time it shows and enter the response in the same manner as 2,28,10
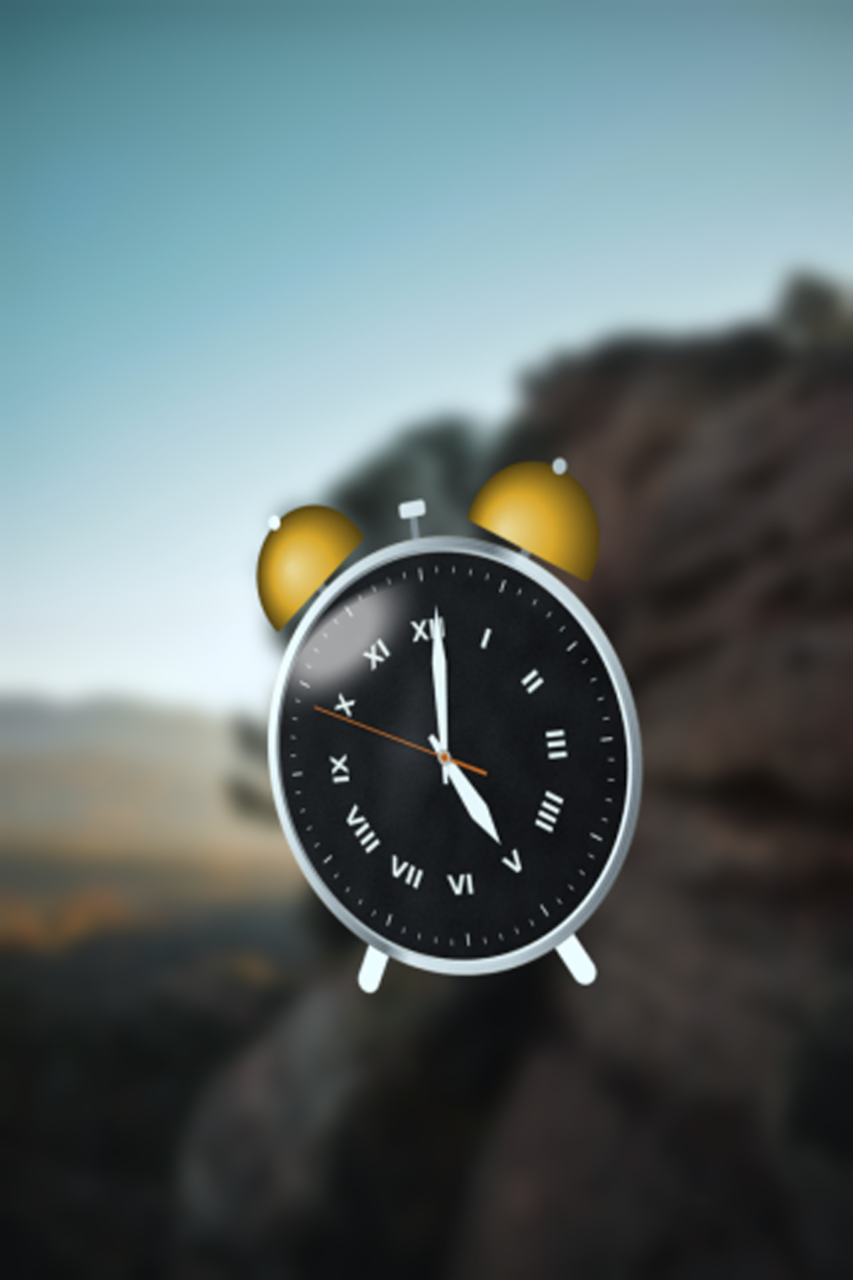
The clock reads 5,00,49
